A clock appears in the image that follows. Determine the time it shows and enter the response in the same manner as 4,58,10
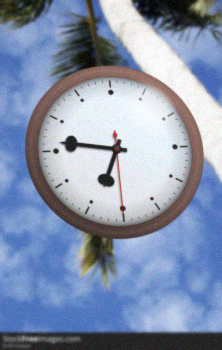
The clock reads 6,46,30
